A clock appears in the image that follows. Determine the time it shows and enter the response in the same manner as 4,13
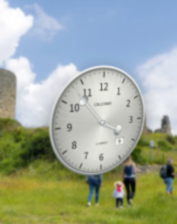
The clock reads 3,53
